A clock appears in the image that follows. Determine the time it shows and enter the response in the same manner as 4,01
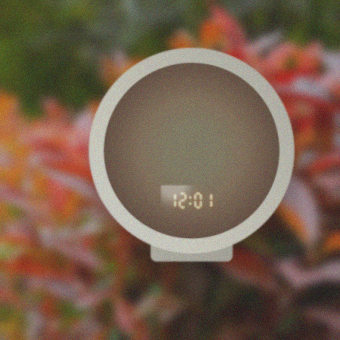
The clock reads 12,01
